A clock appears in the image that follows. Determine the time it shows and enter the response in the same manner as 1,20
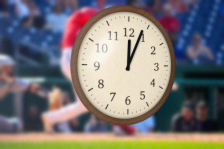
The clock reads 12,04
